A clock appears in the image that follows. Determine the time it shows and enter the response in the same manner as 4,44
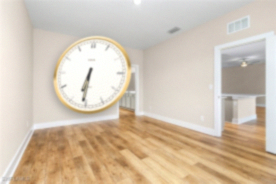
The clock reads 6,31
